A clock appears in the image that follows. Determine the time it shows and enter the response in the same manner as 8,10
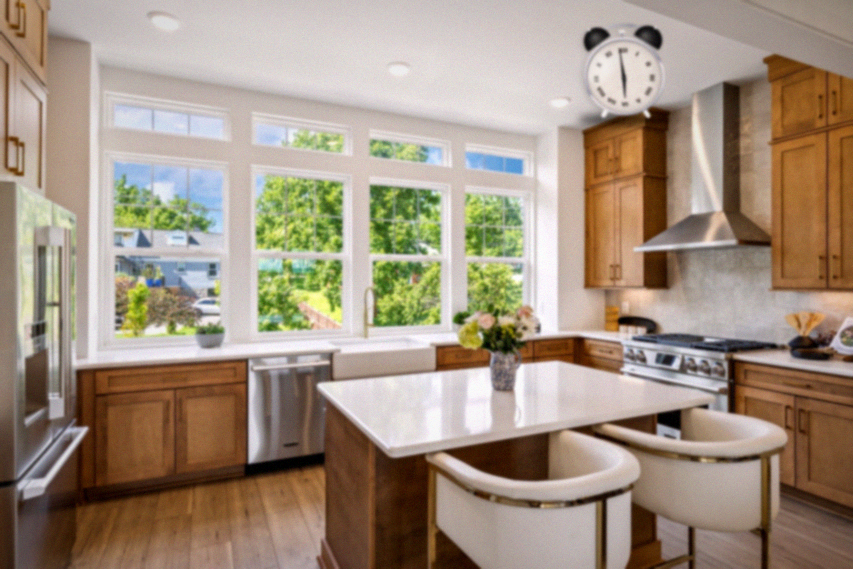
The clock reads 5,59
